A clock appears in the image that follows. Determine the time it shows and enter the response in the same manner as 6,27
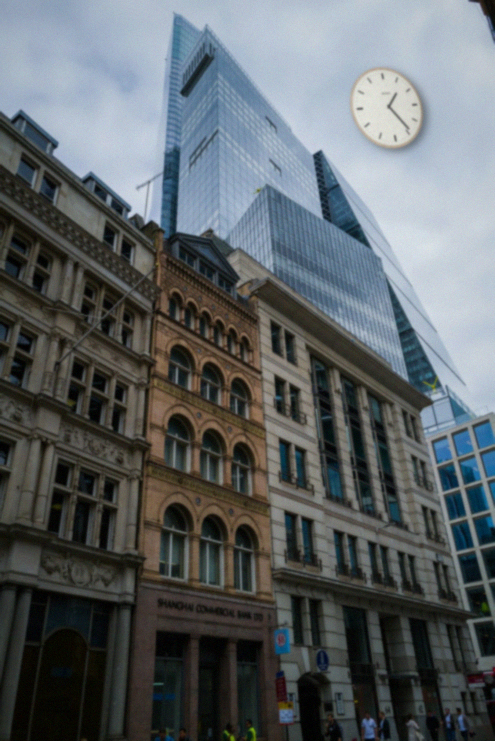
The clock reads 1,24
